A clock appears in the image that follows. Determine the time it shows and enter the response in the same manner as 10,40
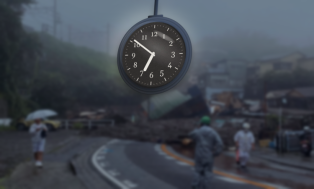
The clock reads 6,51
